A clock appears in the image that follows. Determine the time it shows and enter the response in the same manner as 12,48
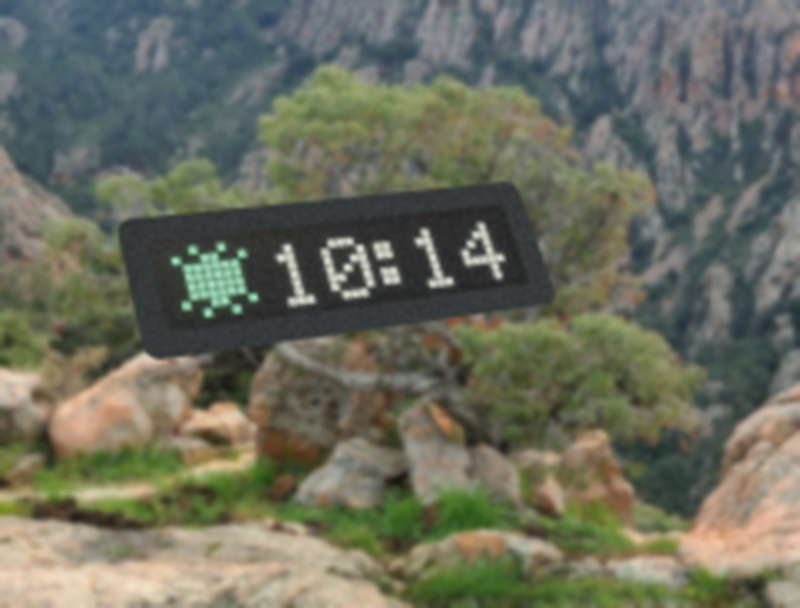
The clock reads 10,14
